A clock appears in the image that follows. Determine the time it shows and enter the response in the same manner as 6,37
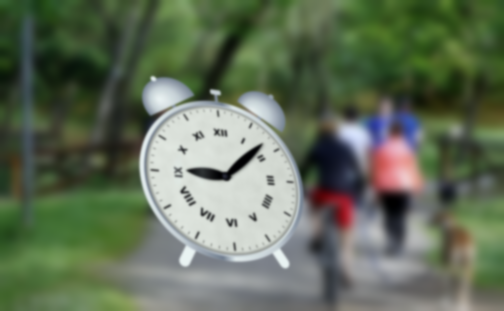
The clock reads 9,08
